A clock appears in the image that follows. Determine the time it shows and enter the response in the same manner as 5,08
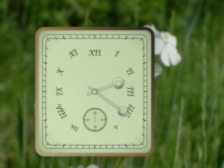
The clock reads 2,21
